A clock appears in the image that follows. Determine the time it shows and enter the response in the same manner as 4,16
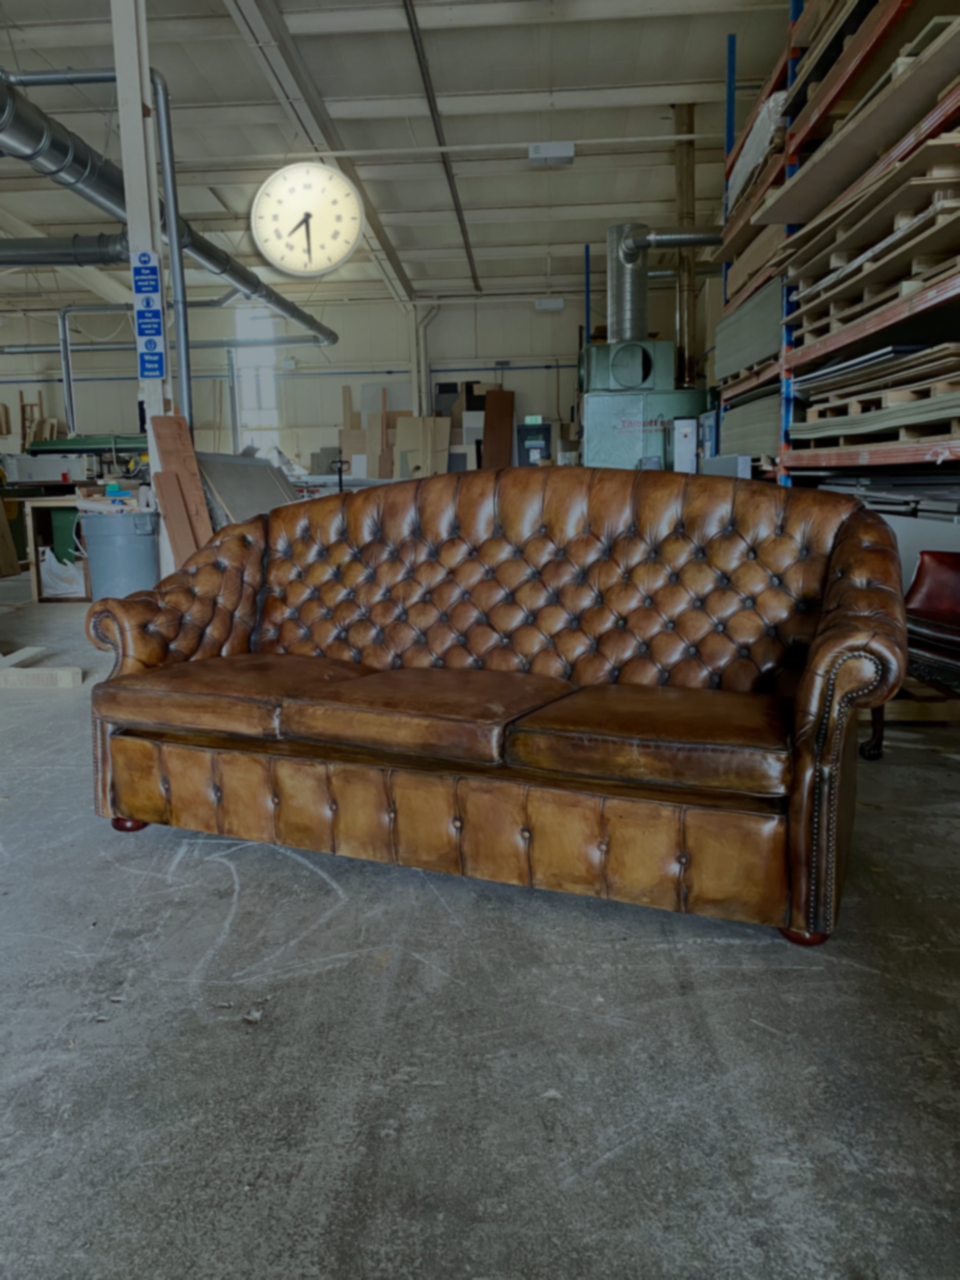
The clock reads 7,29
